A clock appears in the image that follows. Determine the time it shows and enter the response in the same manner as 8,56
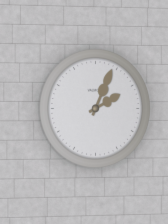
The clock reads 2,04
